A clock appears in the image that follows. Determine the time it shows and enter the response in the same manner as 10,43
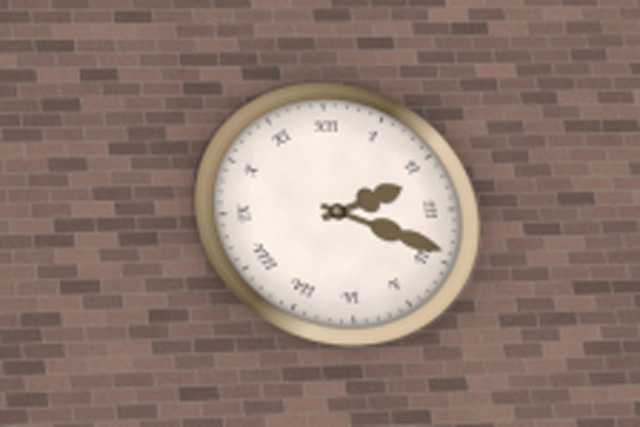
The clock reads 2,19
